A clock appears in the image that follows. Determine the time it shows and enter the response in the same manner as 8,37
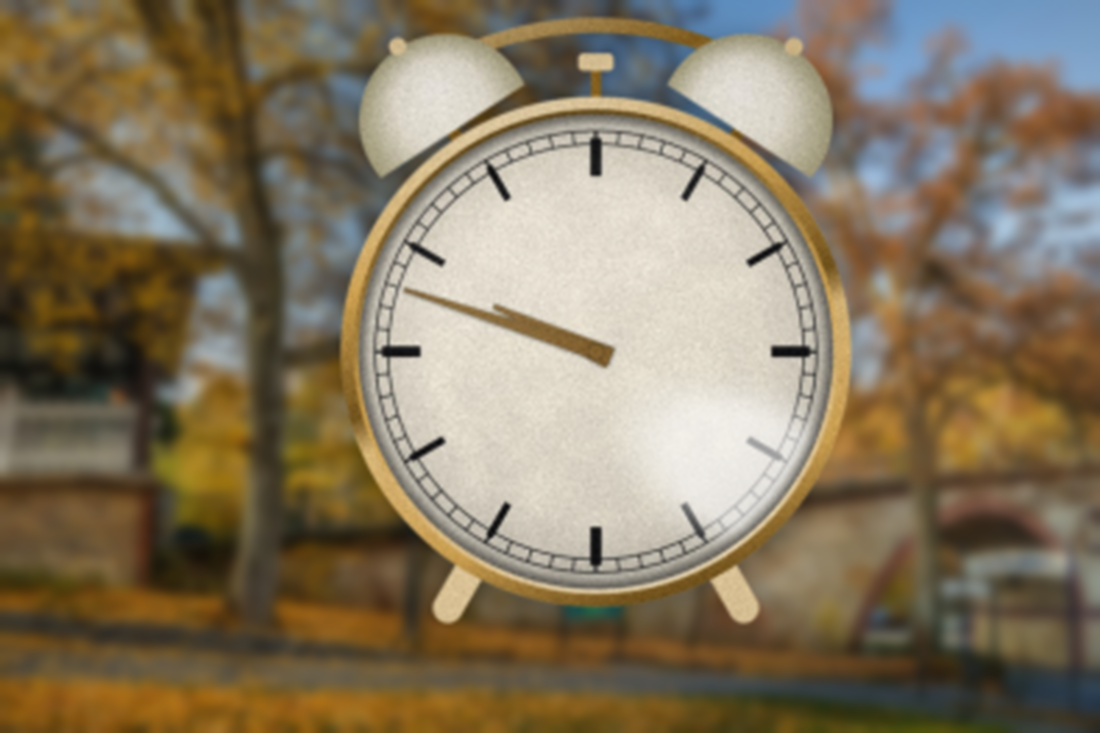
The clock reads 9,48
